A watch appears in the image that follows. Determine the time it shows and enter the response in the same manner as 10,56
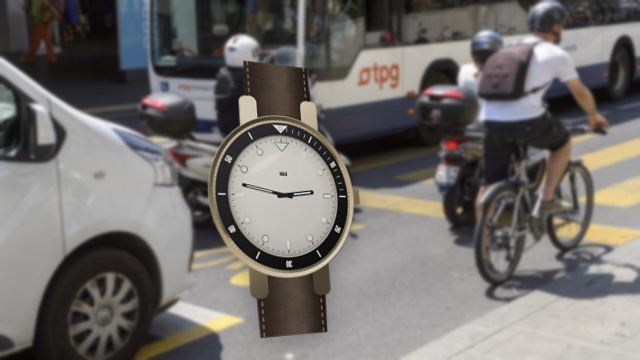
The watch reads 2,47
